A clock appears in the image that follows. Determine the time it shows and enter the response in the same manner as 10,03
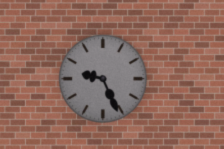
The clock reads 9,26
